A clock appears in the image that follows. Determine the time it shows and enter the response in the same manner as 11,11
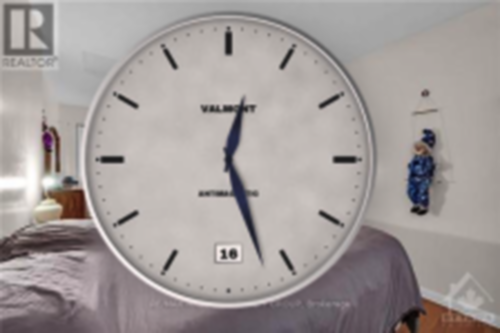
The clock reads 12,27
